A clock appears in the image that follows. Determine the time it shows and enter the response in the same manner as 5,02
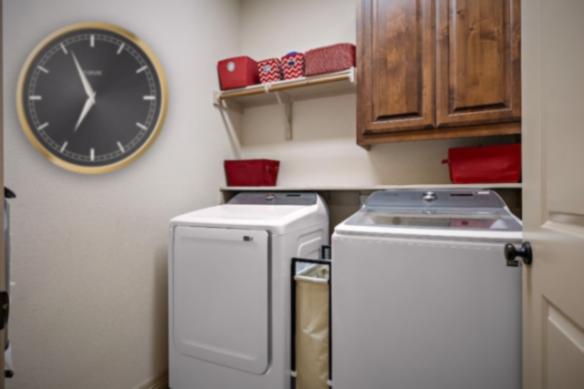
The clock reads 6,56
